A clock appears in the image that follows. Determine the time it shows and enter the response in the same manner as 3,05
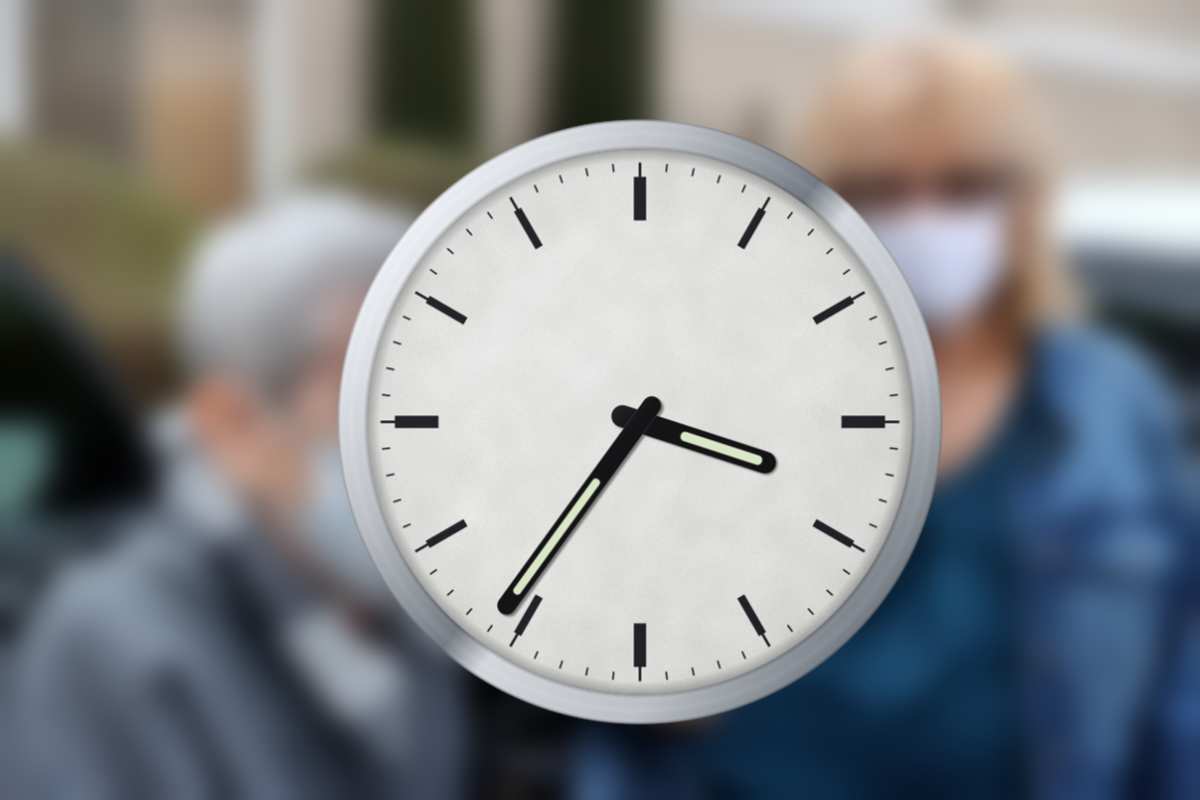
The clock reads 3,36
